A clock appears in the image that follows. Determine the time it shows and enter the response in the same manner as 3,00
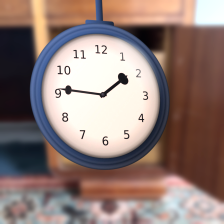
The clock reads 1,46
